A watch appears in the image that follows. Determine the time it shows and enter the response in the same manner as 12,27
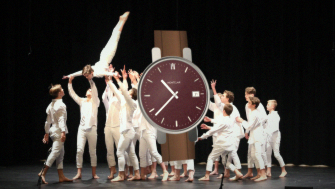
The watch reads 10,38
